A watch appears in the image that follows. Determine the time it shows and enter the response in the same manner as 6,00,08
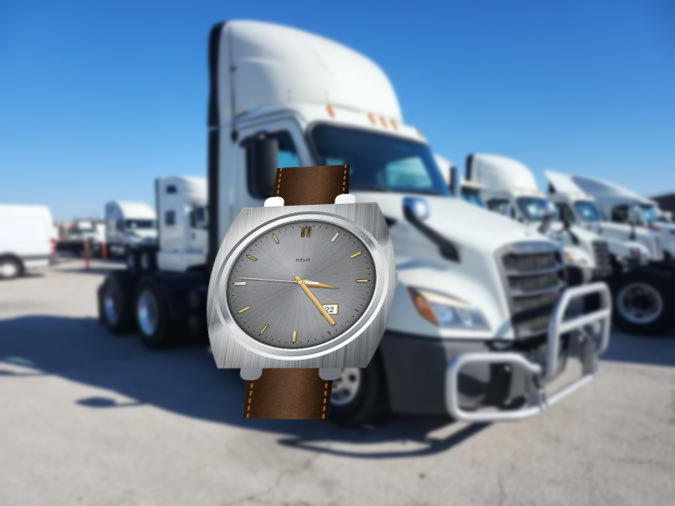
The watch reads 3,23,46
